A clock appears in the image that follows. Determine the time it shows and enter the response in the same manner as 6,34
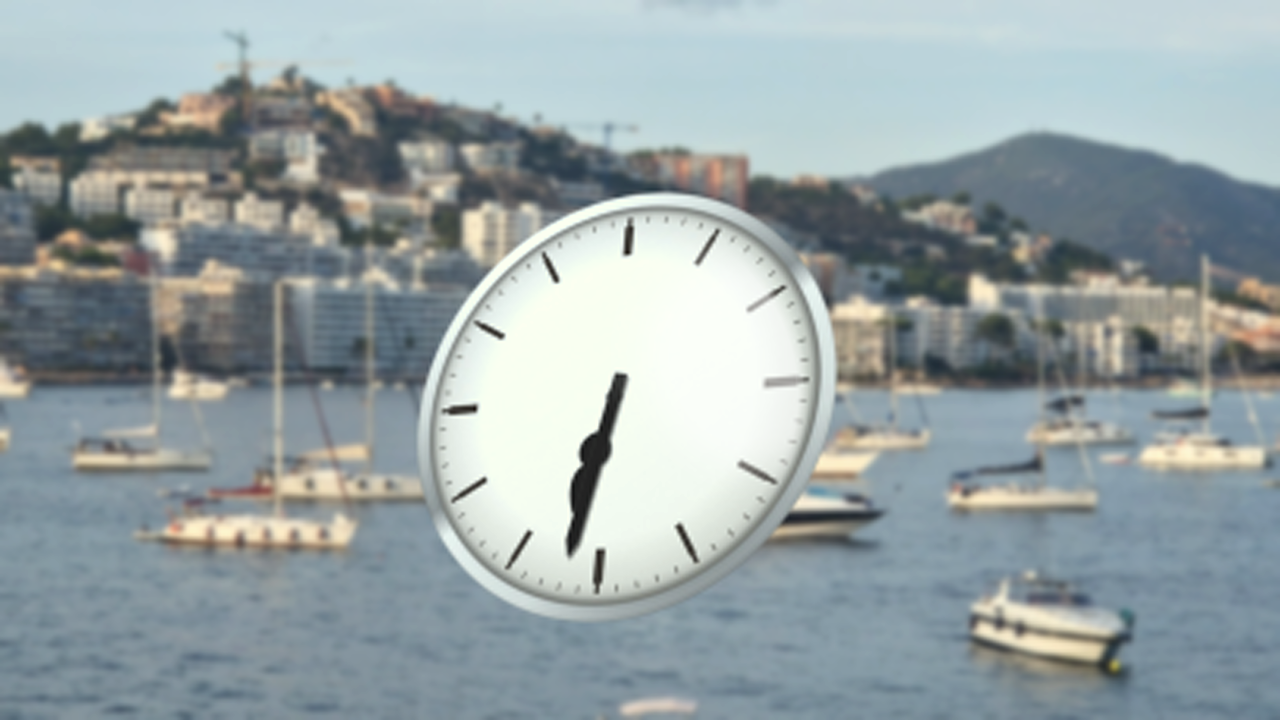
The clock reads 6,32
